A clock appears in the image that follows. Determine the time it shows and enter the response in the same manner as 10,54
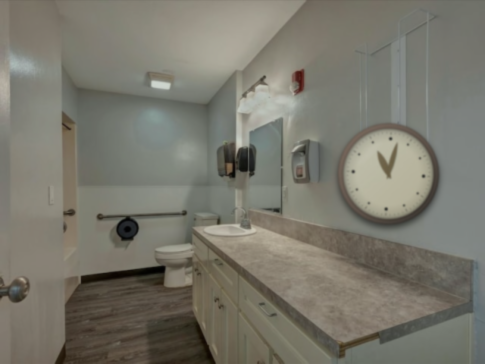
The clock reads 11,02
